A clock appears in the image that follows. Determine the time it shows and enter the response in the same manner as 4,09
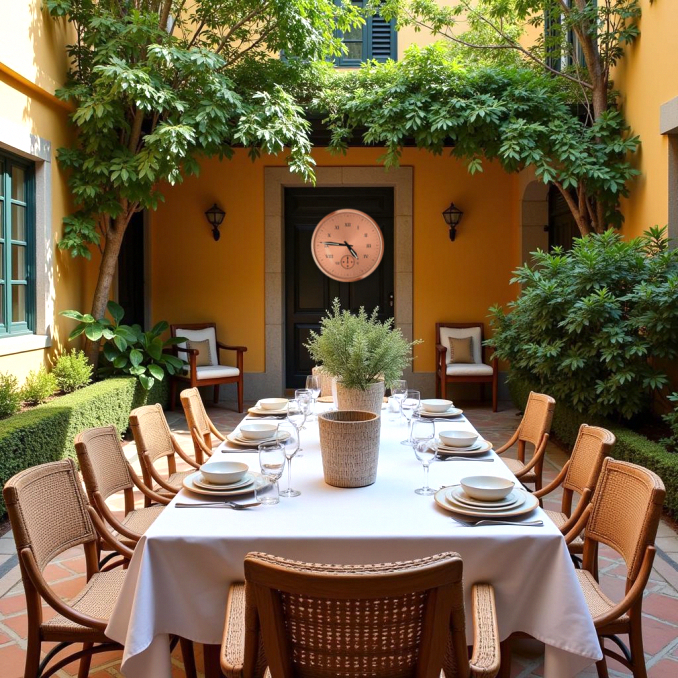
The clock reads 4,46
